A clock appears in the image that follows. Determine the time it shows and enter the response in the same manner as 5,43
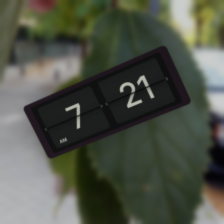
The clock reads 7,21
